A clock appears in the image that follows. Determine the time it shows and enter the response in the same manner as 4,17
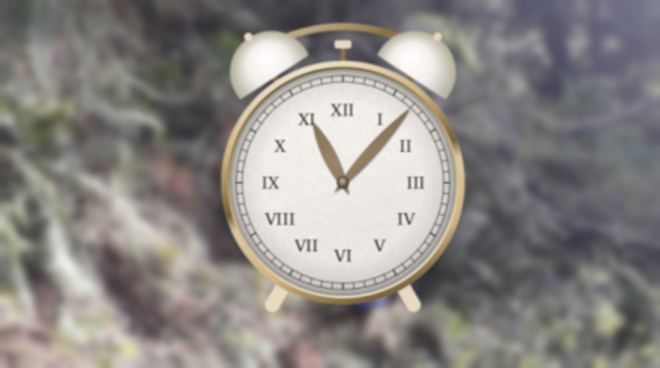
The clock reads 11,07
